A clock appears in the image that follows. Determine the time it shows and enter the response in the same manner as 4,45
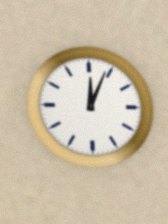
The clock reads 12,04
